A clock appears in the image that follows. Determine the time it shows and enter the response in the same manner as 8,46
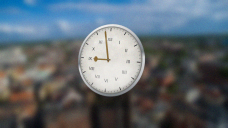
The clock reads 8,58
